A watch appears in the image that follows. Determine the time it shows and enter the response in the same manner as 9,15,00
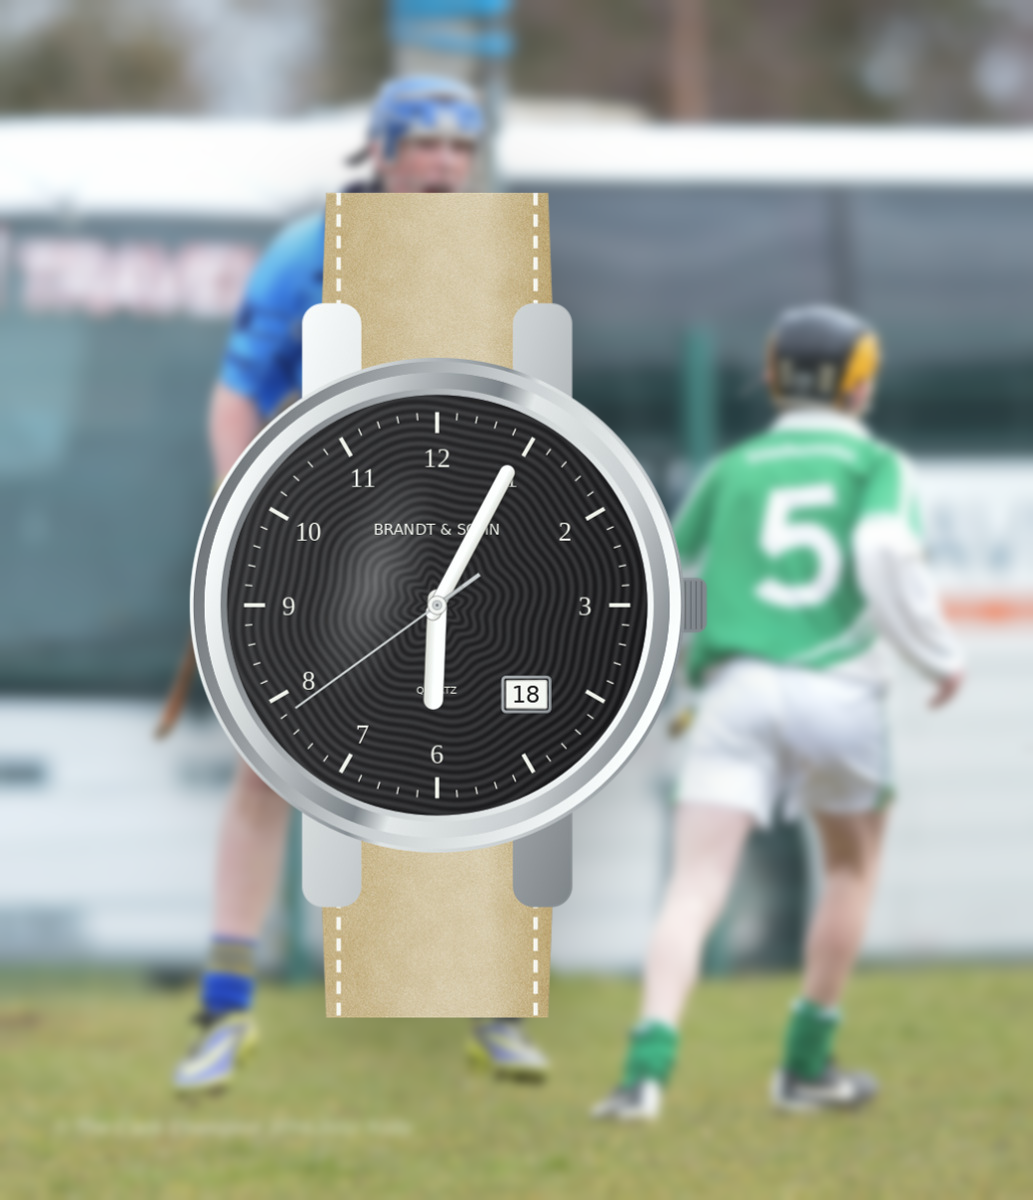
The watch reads 6,04,39
